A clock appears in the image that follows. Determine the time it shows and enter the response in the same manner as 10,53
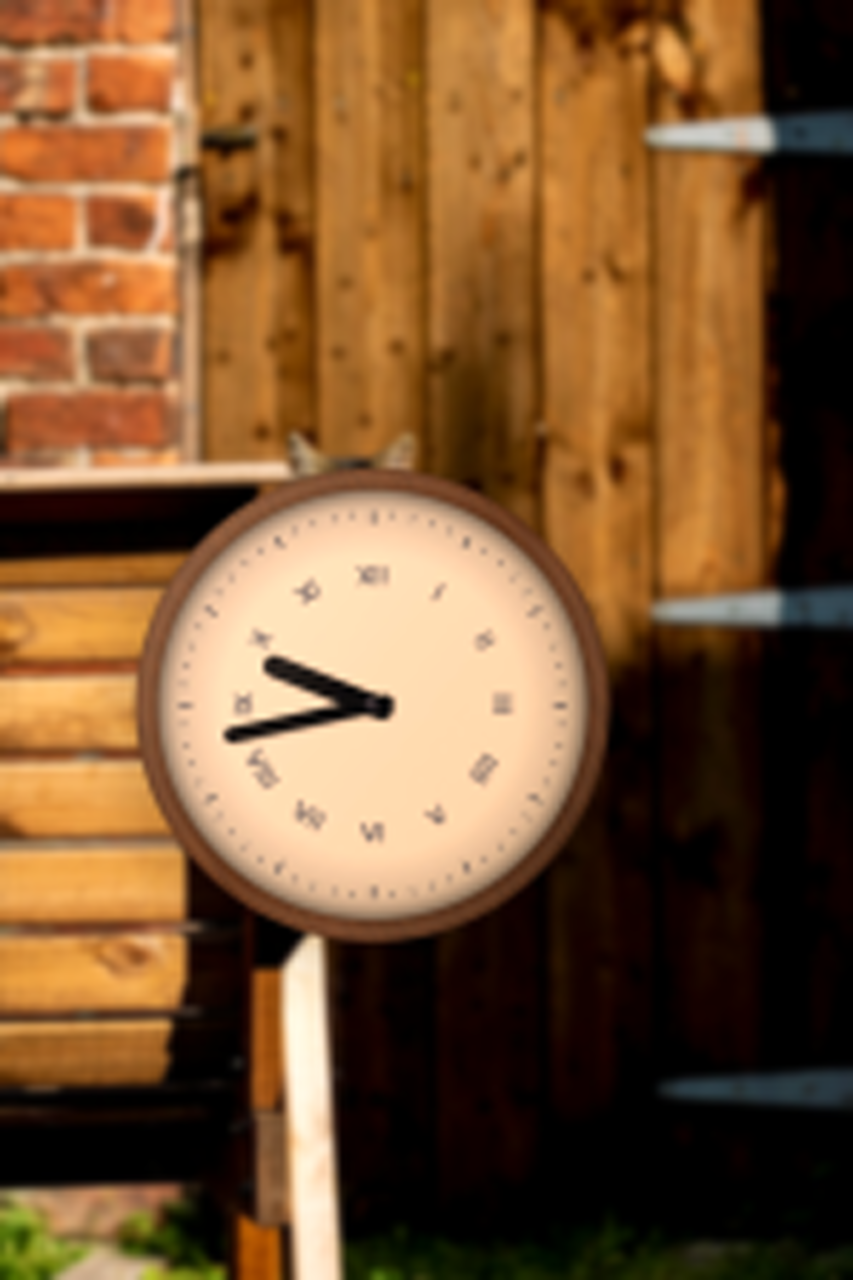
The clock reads 9,43
